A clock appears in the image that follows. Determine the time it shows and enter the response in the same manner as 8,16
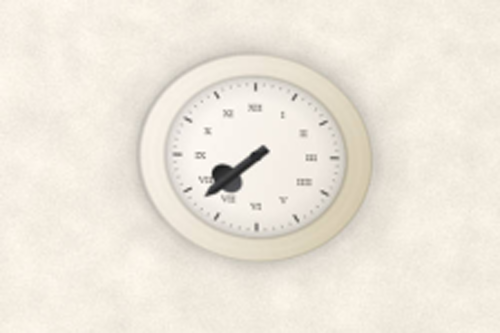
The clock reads 7,38
